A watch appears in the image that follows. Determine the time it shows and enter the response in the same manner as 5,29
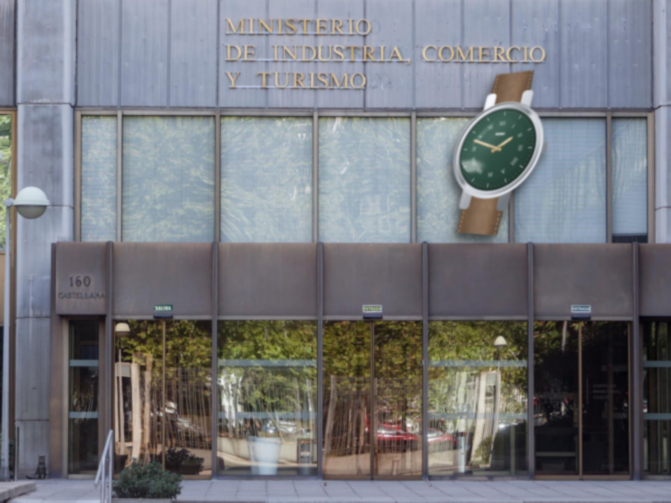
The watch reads 1,48
